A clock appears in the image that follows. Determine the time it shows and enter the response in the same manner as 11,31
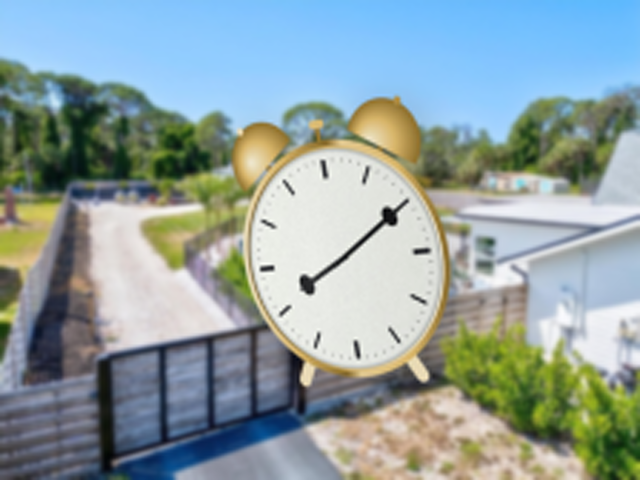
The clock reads 8,10
